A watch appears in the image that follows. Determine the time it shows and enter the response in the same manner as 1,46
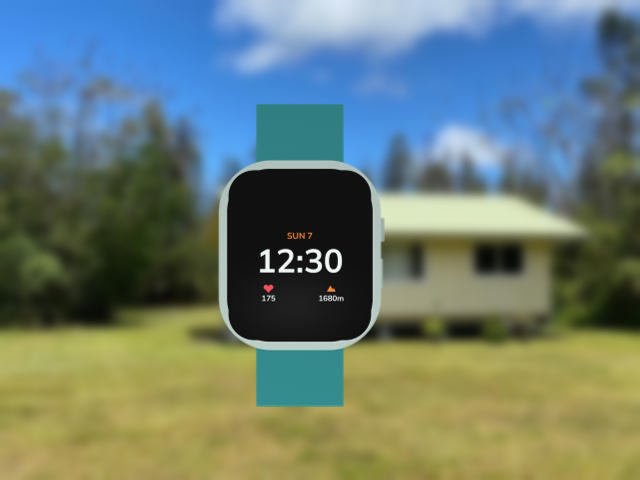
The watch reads 12,30
